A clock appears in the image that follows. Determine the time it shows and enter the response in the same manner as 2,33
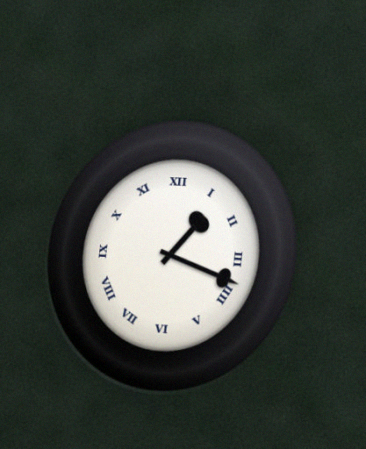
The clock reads 1,18
